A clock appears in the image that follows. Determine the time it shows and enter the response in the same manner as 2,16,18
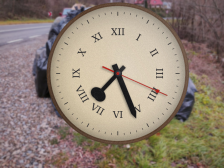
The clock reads 7,26,19
